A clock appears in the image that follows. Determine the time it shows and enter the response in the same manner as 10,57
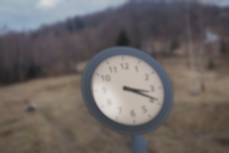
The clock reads 3,19
